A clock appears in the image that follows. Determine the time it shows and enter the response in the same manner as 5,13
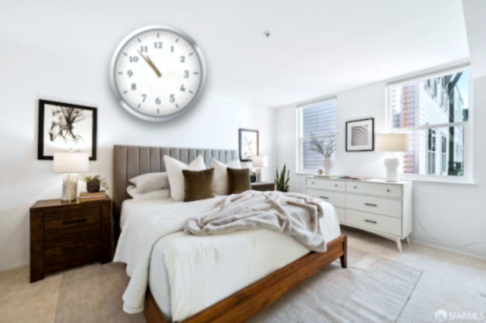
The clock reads 10,53
